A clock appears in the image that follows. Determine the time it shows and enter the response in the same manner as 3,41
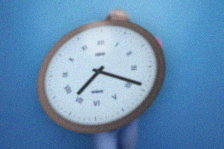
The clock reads 7,19
